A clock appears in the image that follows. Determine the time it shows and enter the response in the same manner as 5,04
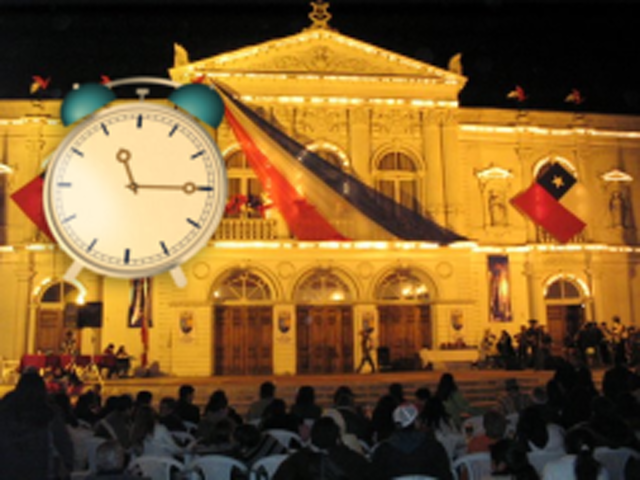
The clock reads 11,15
